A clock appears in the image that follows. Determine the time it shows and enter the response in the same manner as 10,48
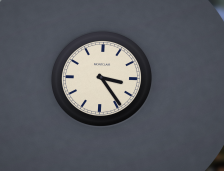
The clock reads 3,24
